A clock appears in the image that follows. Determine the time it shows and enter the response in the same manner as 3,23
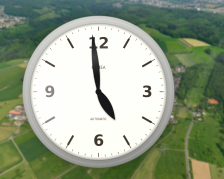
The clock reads 4,59
